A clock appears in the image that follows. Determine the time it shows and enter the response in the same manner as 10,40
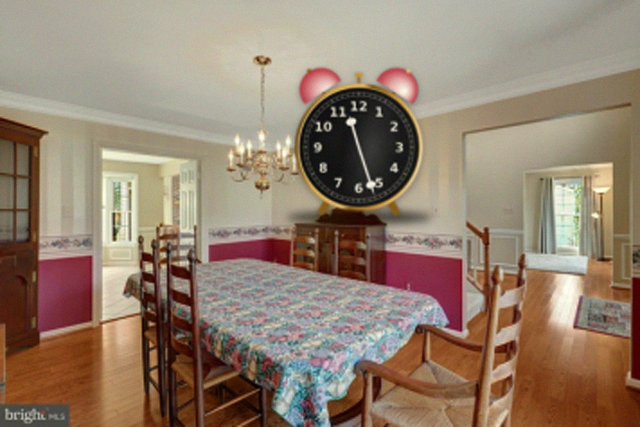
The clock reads 11,27
